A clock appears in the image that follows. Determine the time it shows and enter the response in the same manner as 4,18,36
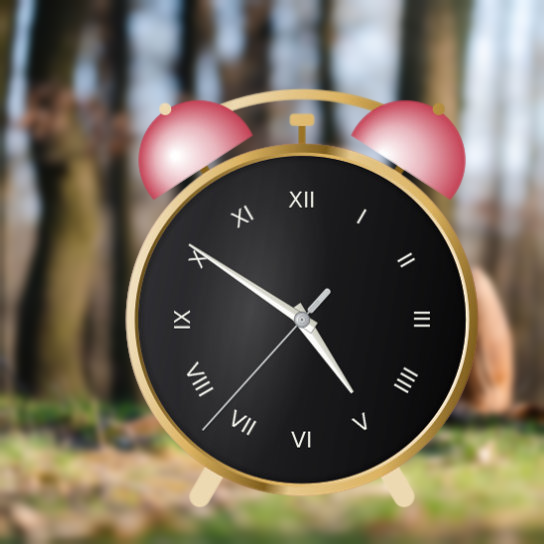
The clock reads 4,50,37
